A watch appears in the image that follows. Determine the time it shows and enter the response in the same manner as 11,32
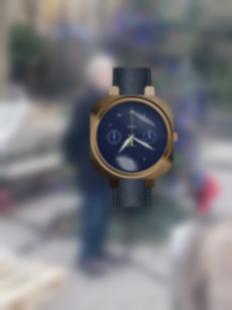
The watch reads 7,20
